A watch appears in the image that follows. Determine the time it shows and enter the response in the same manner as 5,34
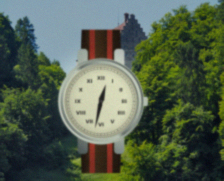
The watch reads 12,32
